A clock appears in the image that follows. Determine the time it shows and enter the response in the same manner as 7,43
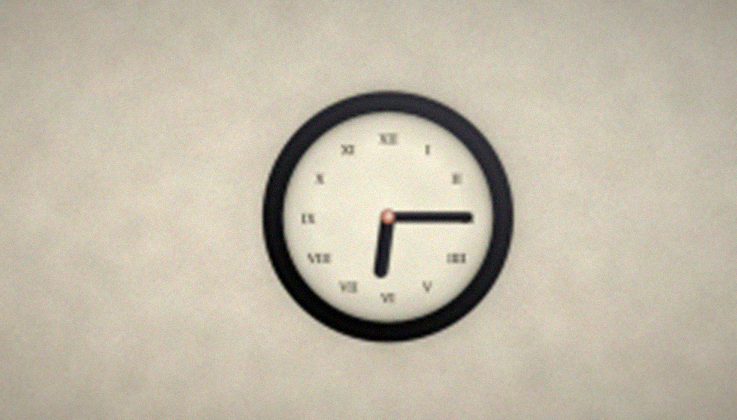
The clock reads 6,15
